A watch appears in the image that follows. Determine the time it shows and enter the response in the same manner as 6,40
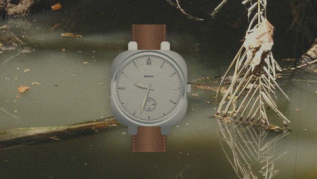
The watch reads 9,33
